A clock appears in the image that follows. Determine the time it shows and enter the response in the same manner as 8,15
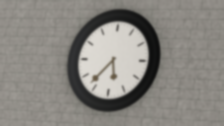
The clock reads 5,37
